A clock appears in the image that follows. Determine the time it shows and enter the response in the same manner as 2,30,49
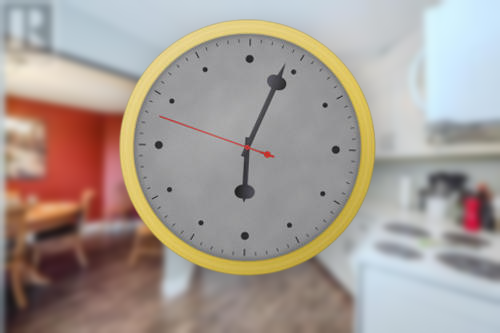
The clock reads 6,03,48
